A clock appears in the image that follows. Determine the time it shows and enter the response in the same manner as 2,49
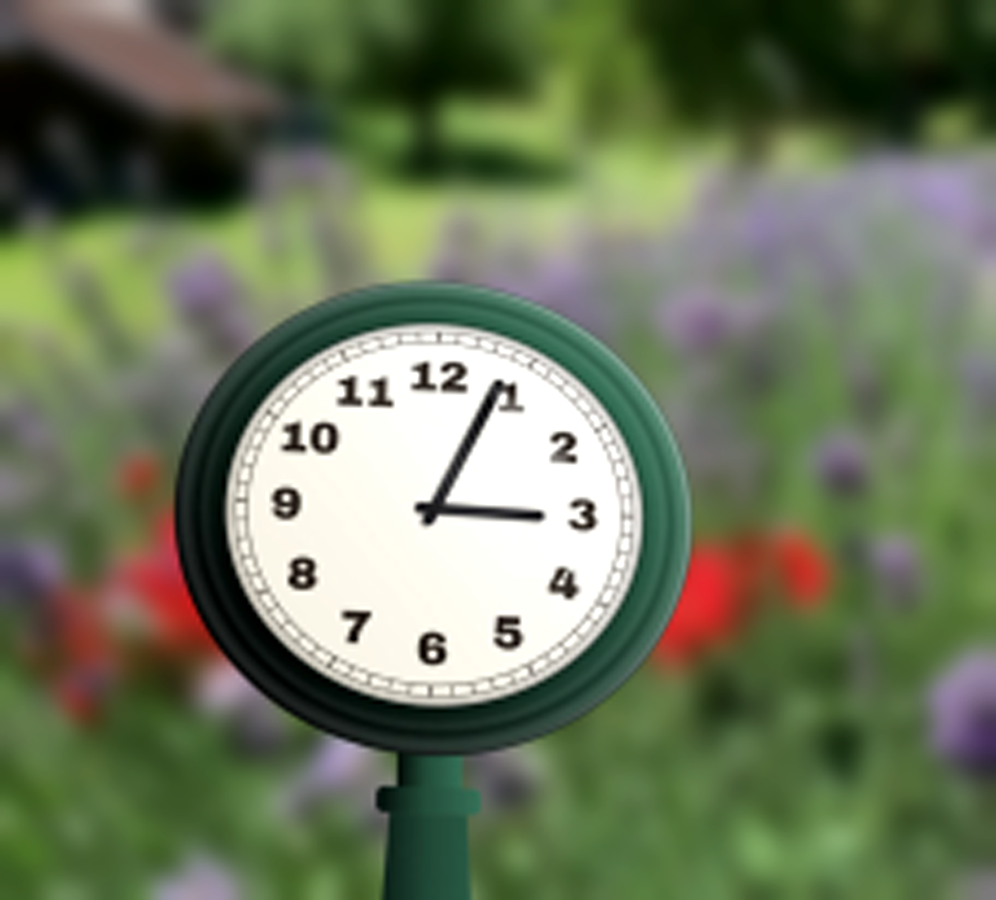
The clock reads 3,04
